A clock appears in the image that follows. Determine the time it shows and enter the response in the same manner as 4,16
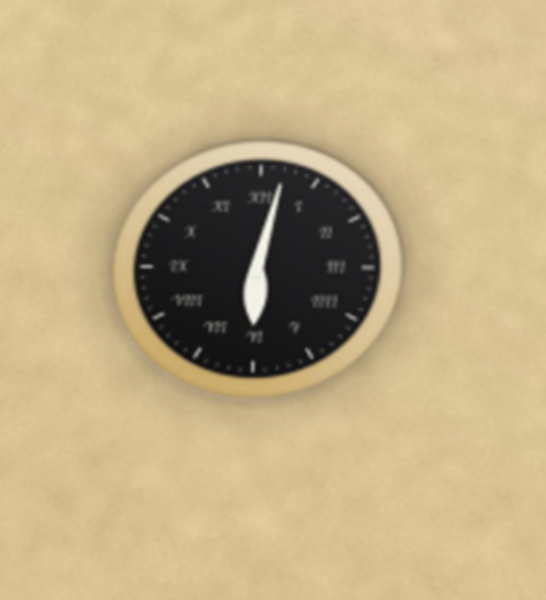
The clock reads 6,02
